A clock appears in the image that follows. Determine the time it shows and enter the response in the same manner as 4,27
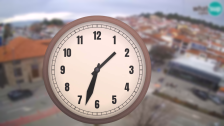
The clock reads 1,33
